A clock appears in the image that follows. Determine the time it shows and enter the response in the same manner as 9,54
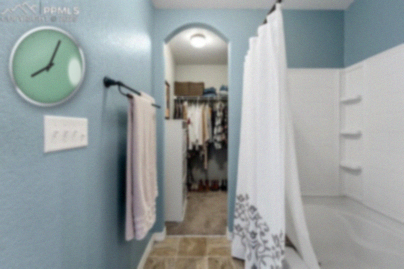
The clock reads 8,04
